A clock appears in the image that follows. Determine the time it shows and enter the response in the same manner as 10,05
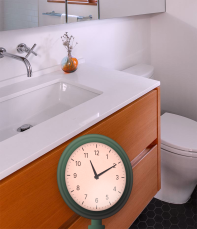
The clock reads 11,10
